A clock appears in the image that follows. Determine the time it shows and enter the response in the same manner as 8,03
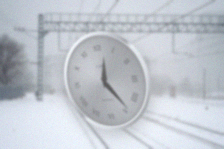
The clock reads 12,24
